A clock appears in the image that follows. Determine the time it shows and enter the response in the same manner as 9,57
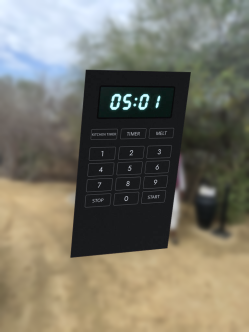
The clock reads 5,01
